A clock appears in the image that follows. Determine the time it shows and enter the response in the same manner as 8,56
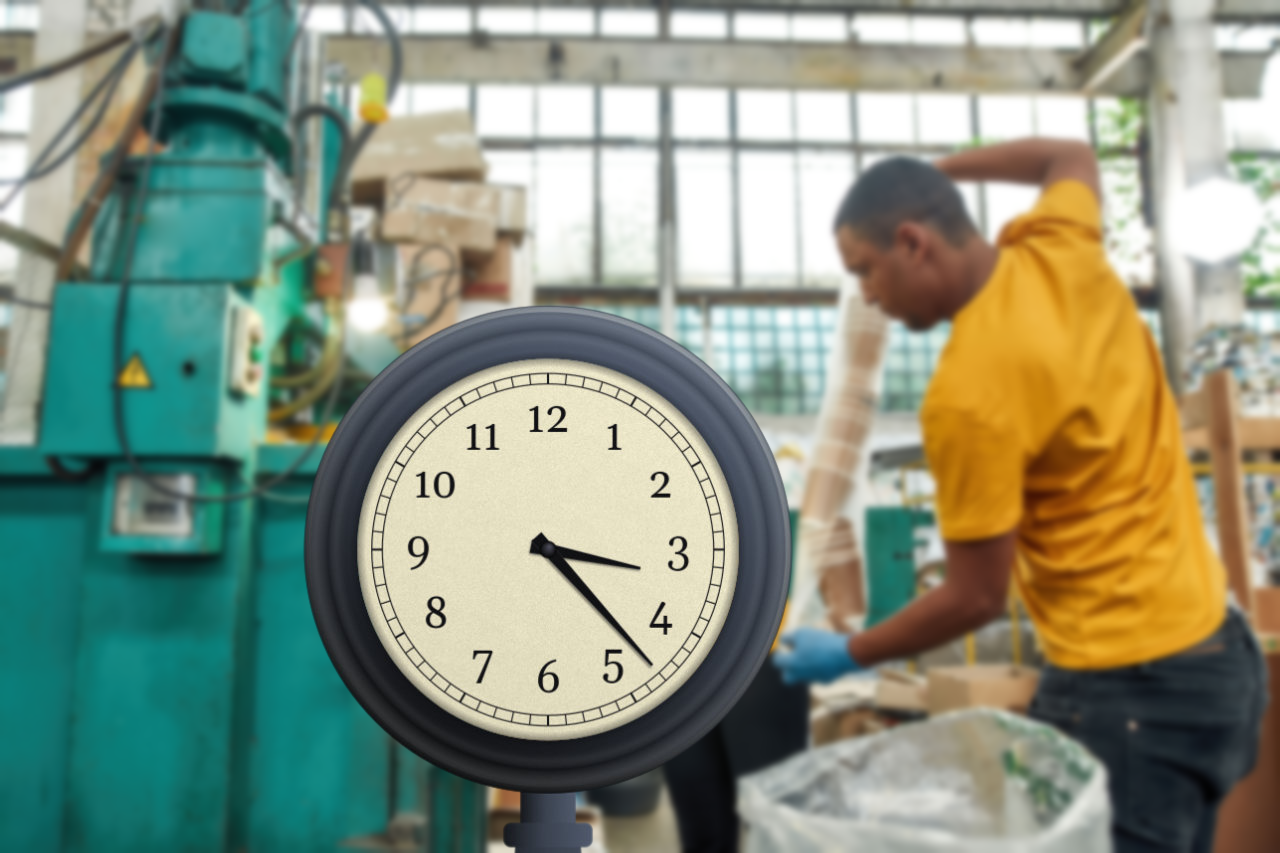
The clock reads 3,23
